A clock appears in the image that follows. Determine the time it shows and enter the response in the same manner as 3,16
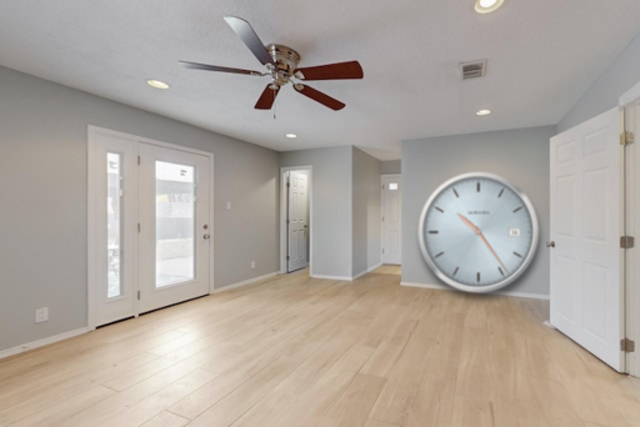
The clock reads 10,24
